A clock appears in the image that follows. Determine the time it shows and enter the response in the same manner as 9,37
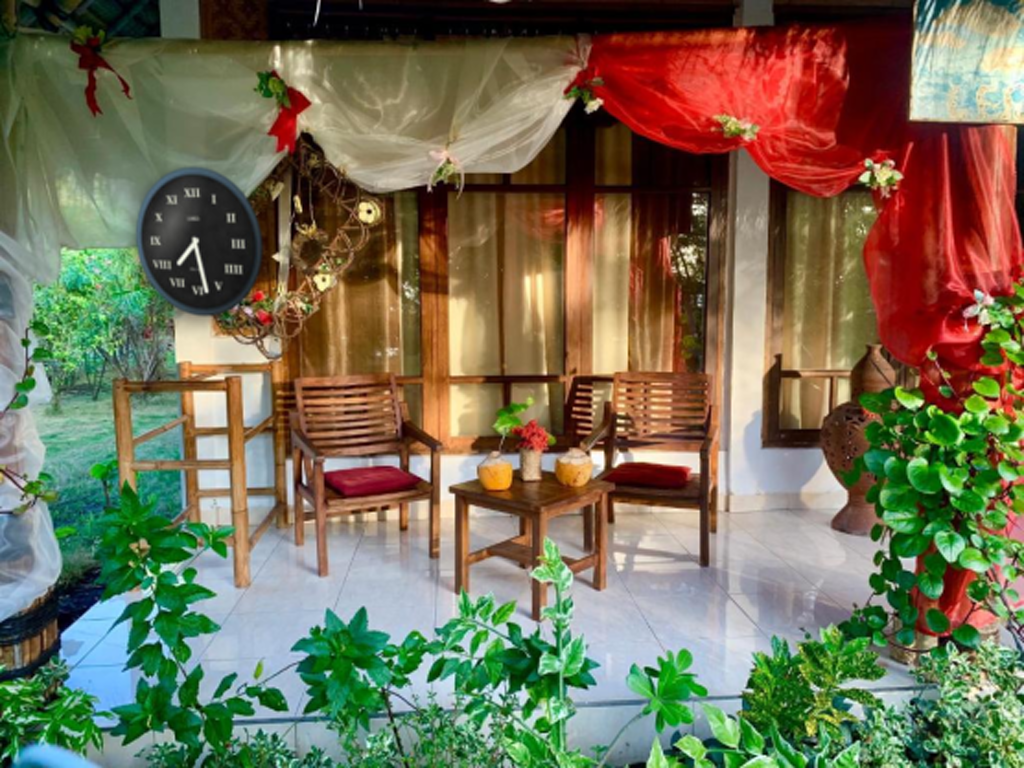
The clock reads 7,28
